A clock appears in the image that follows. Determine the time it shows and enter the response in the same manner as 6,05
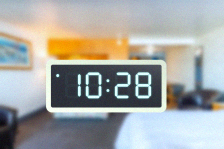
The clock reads 10,28
